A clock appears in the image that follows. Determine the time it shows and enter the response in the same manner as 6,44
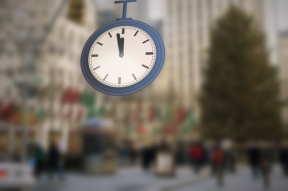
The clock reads 11,58
